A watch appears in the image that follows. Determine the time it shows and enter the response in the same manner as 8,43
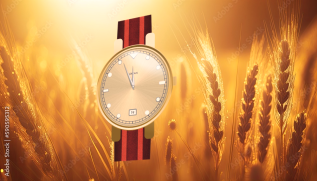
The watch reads 11,56
